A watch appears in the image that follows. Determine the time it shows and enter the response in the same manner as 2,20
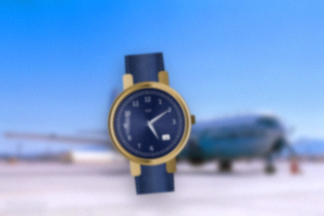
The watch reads 5,10
